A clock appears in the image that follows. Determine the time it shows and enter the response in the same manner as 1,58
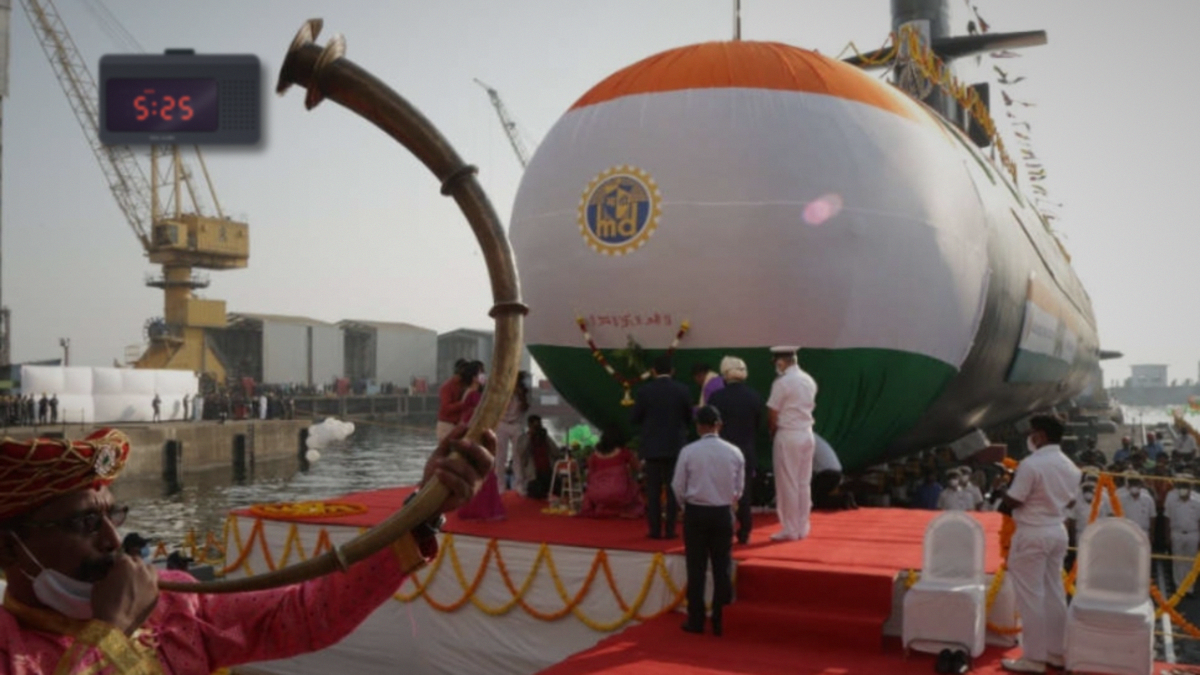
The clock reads 5,25
